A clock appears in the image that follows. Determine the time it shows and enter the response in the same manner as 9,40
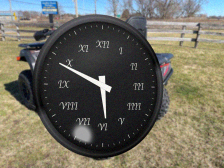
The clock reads 5,49
